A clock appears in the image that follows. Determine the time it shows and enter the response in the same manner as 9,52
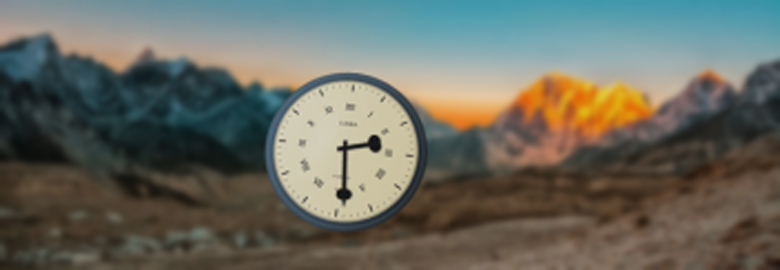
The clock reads 2,29
